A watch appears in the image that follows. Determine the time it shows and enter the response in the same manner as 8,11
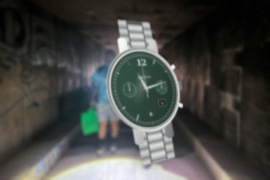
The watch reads 11,13
